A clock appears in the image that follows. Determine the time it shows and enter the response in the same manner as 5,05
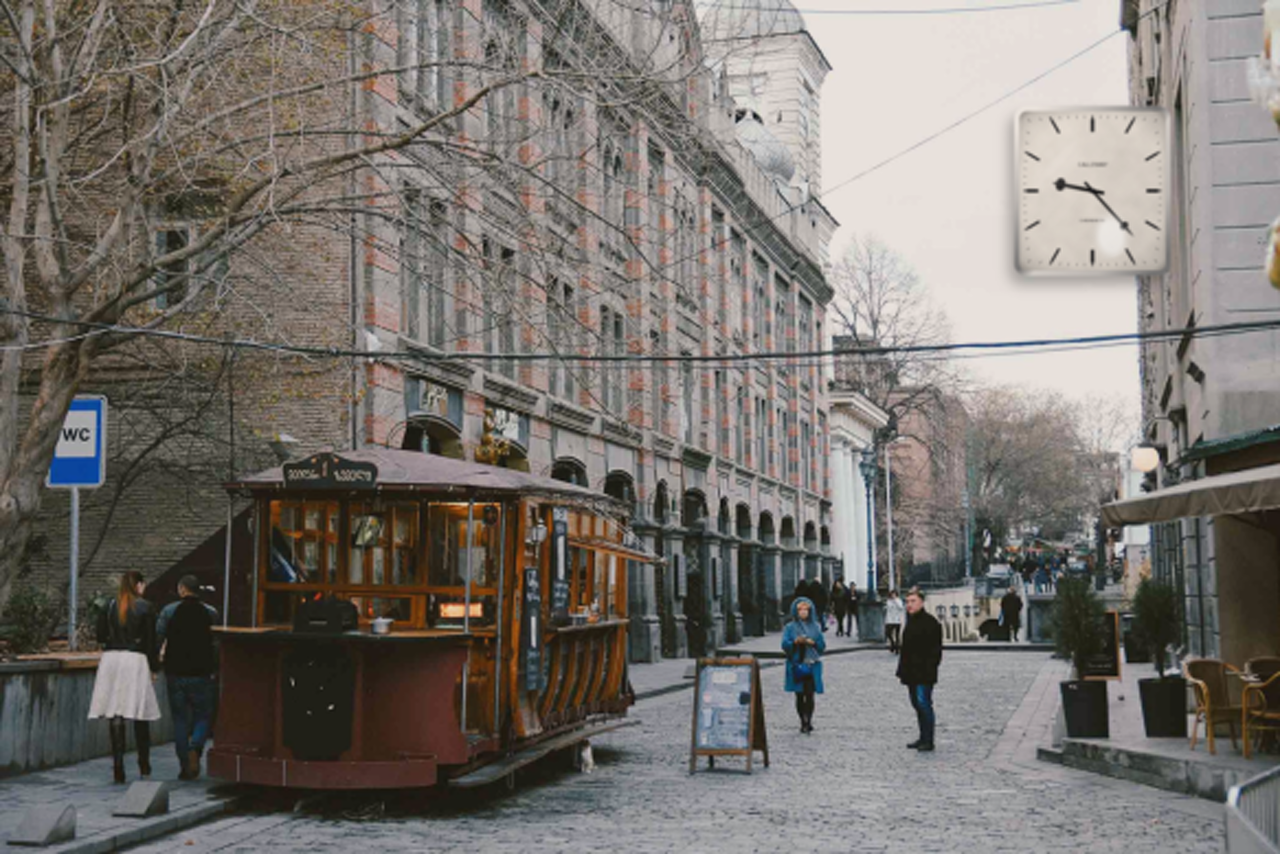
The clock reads 9,23
